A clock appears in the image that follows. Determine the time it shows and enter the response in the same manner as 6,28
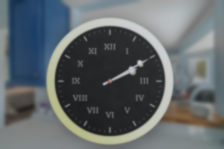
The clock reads 2,10
